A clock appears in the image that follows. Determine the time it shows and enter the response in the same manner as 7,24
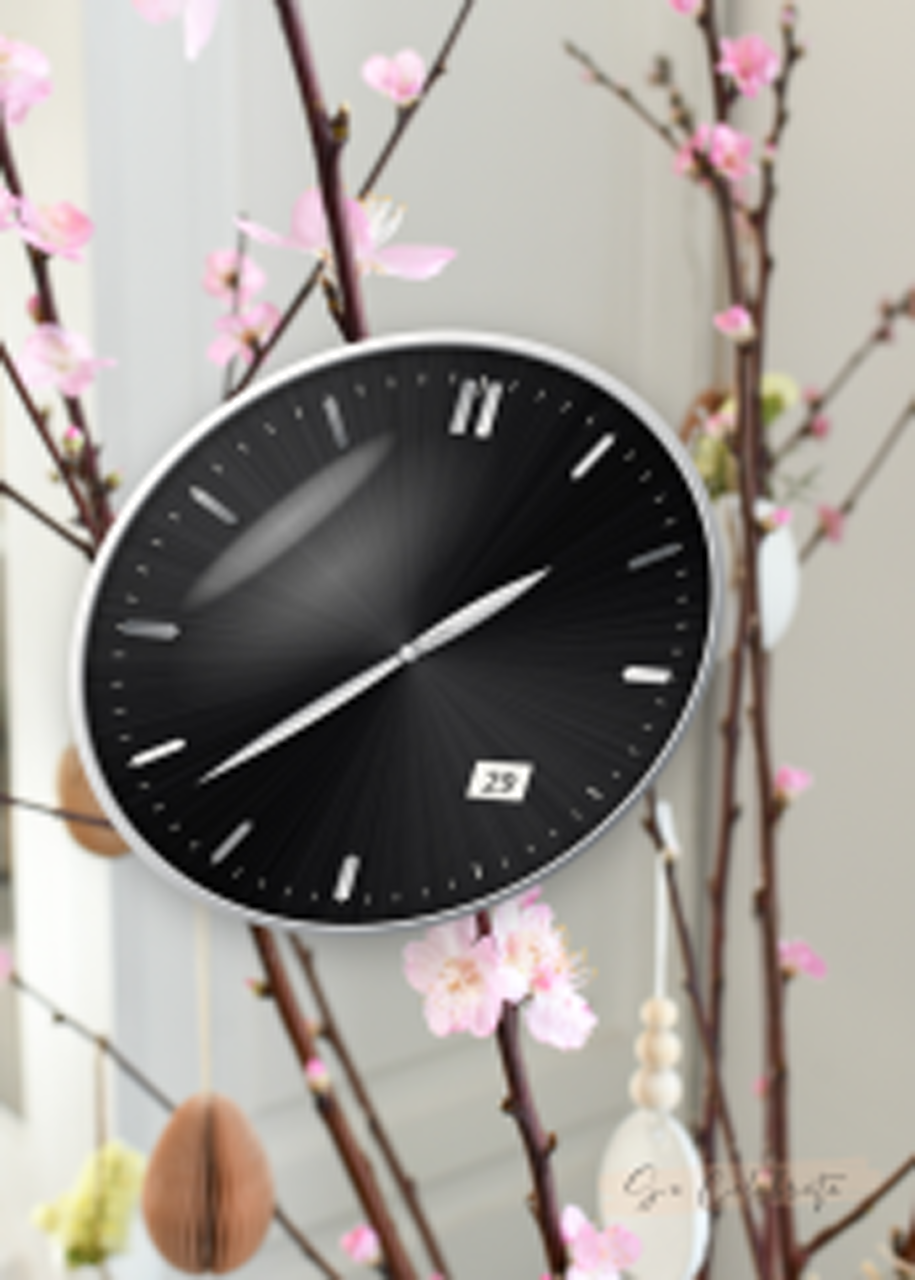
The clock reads 1,38
